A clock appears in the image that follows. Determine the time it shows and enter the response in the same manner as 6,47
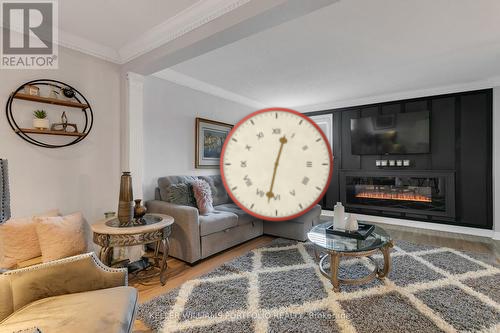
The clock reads 12,32
